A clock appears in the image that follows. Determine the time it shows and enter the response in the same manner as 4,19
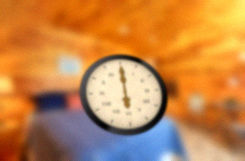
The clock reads 6,00
